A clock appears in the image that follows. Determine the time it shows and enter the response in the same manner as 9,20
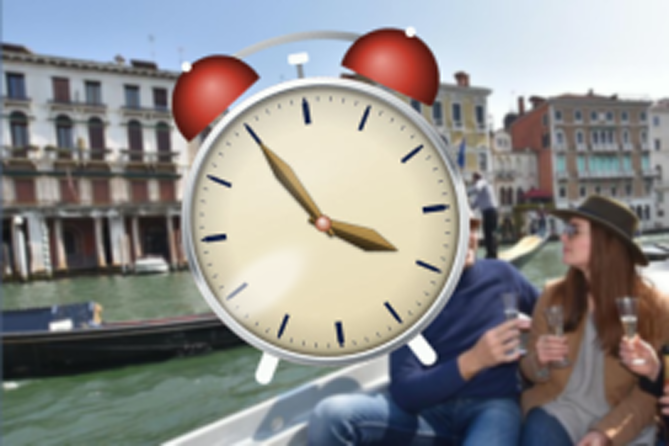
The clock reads 3,55
